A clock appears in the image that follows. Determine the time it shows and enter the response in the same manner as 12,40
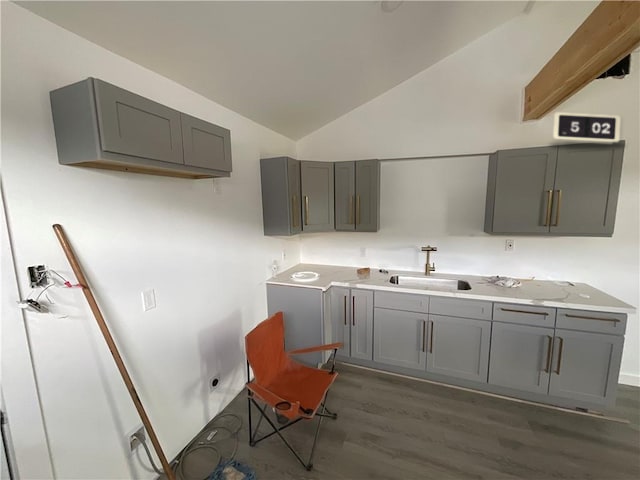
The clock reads 5,02
